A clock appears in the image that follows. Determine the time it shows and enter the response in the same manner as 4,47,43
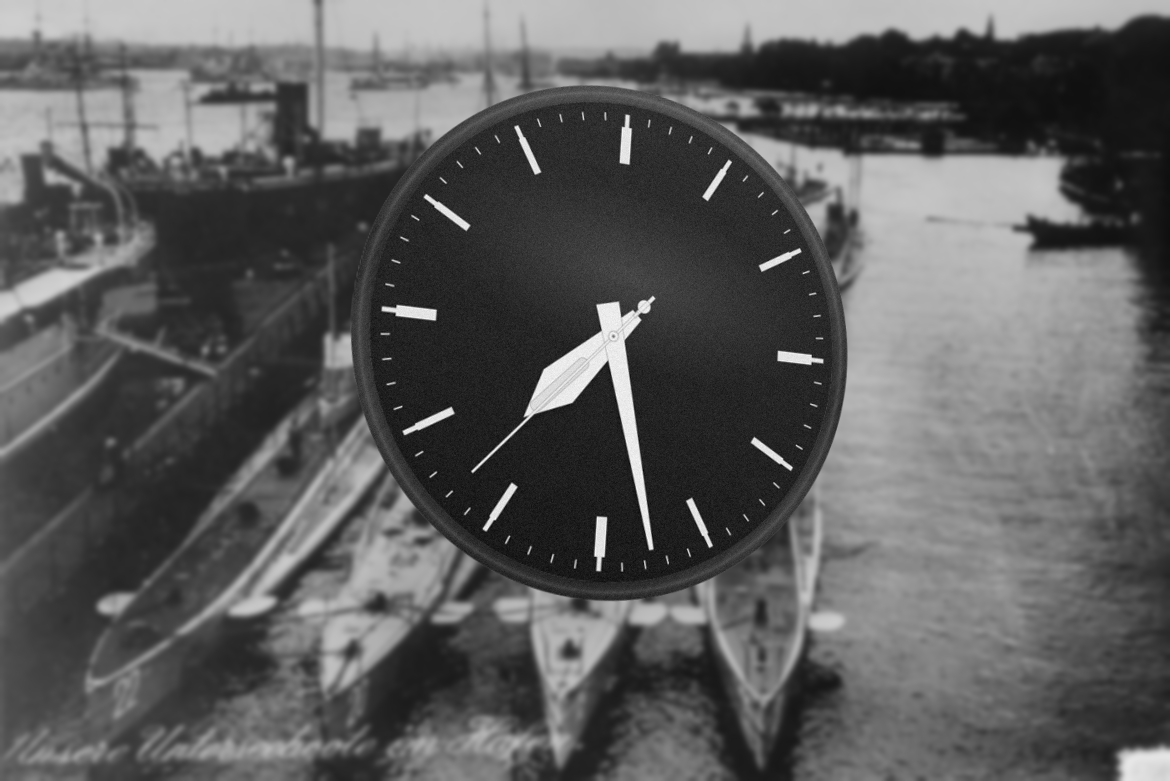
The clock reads 7,27,37
